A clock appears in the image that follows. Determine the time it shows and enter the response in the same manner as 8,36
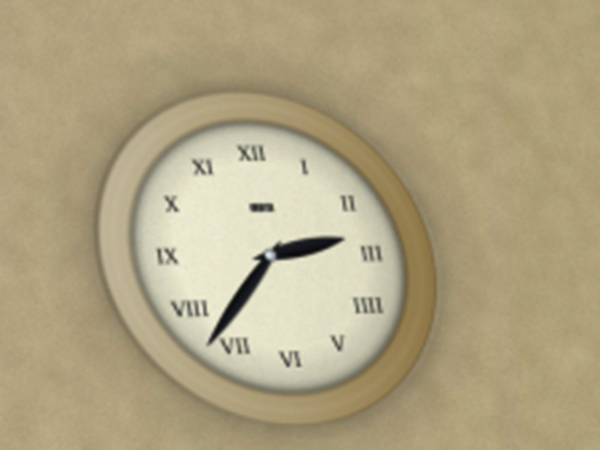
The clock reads 2,37
